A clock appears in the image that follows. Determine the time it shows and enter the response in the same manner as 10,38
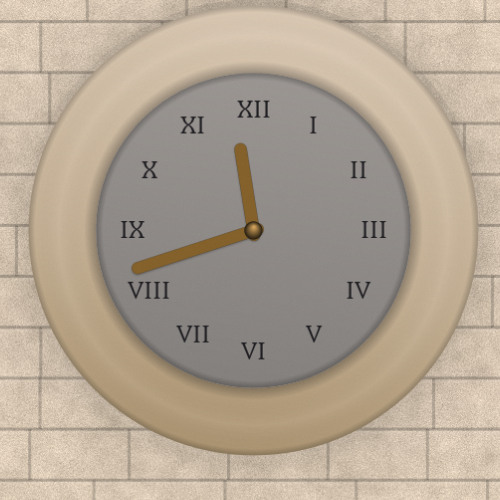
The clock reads 11,42
